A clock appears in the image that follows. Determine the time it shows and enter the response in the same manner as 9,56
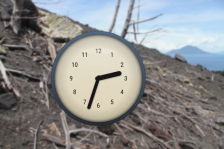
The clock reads 2,33
